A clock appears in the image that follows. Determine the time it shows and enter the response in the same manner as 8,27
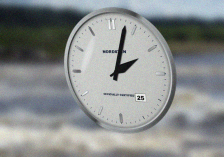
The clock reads 2,03
